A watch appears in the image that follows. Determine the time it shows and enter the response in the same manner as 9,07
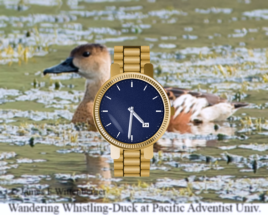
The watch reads 4,31
